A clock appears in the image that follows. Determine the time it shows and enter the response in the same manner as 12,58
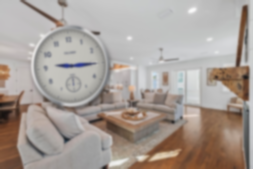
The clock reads 9,15
